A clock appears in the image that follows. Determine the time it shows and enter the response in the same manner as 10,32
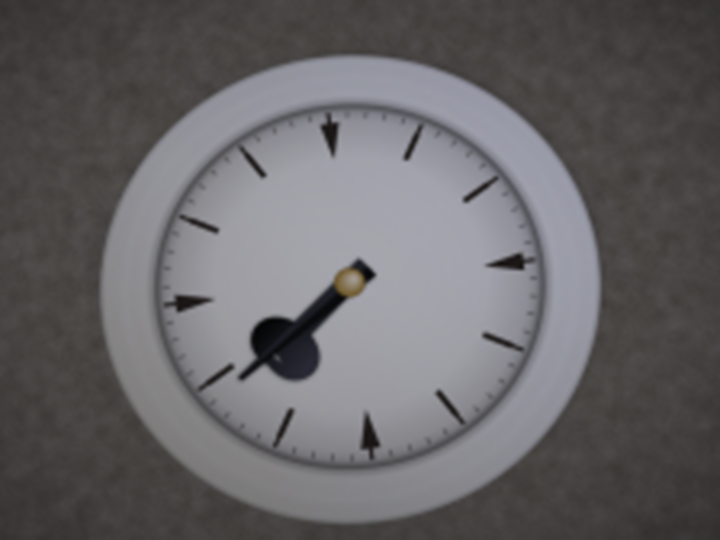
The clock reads 7,39
